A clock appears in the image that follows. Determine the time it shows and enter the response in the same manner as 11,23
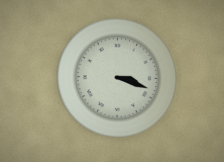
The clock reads 3,18
